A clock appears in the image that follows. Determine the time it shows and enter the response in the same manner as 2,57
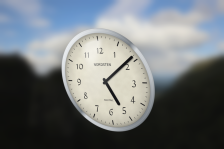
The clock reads 5,09
